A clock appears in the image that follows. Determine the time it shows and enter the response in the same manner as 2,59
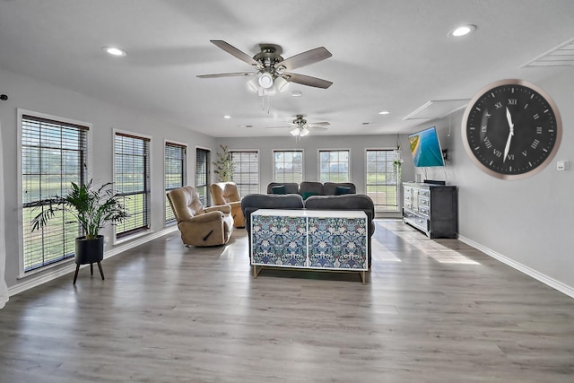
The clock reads 11,32
